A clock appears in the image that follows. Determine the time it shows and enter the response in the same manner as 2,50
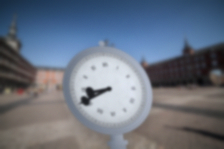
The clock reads 8,41
